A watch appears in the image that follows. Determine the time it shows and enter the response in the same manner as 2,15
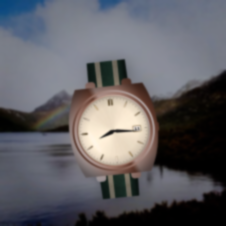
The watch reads 8,16
